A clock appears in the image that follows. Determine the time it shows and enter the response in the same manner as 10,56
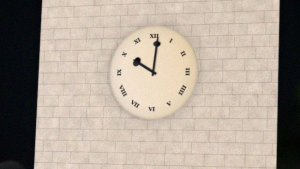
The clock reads 10,01
